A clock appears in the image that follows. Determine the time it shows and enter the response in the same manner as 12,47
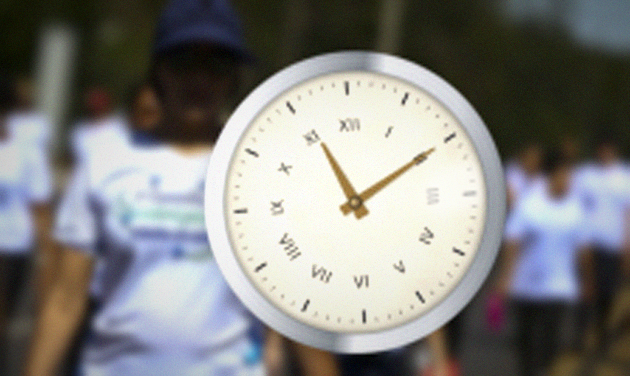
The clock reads 11,10
